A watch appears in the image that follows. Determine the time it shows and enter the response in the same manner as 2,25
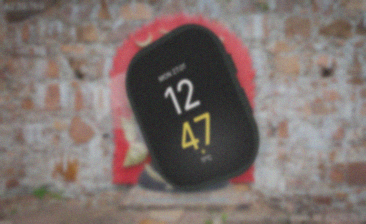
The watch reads 12,47
